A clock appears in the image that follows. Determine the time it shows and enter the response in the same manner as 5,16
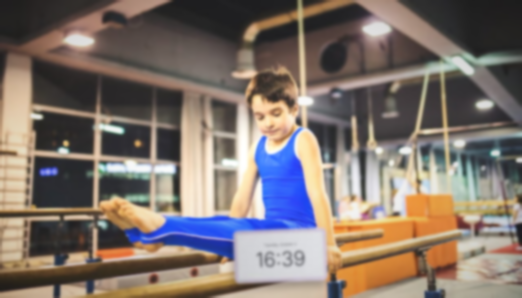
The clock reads 16,39
